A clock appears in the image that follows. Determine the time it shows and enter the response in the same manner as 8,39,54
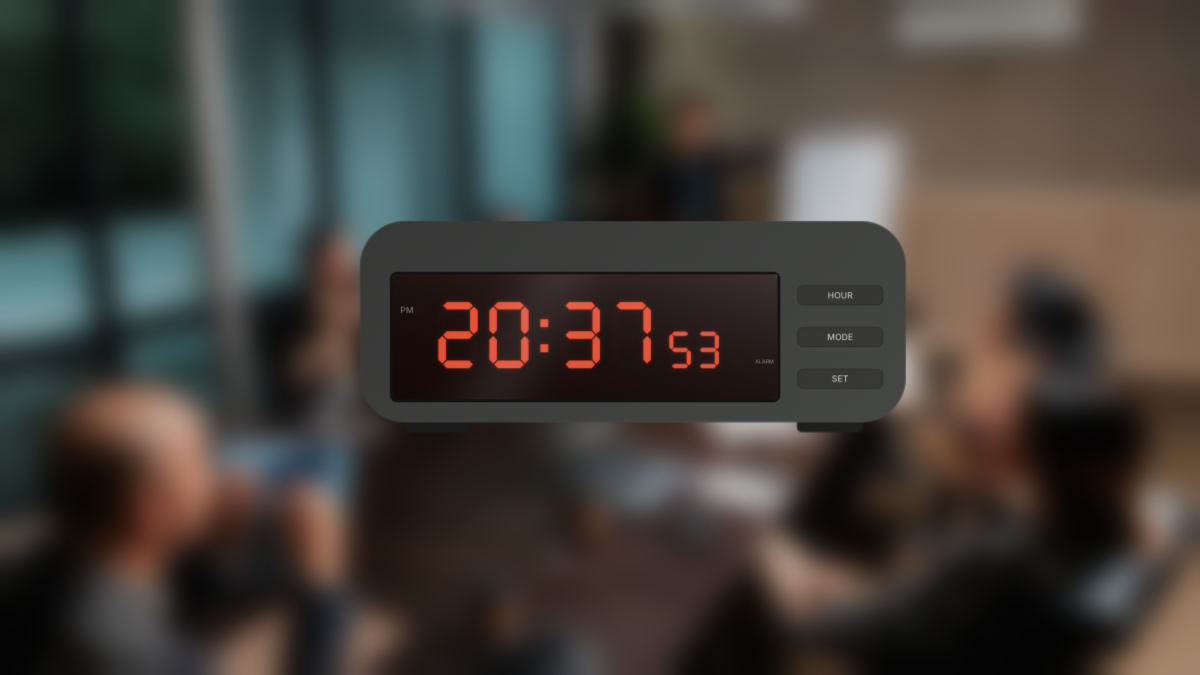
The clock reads 20,37,53
